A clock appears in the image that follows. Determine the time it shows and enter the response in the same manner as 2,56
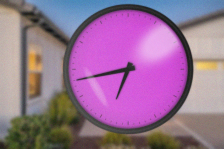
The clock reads 6,43
